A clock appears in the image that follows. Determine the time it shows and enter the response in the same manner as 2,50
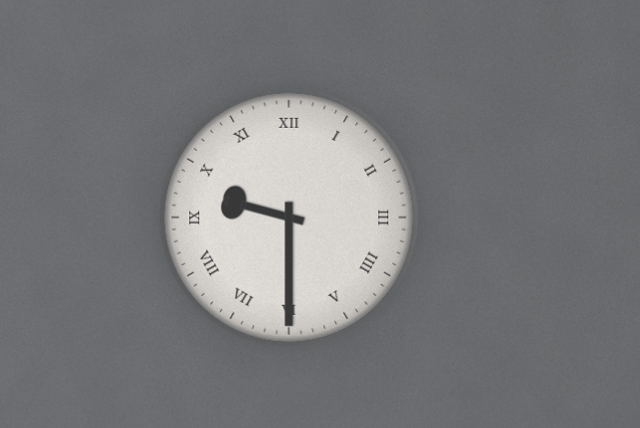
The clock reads 9,30
